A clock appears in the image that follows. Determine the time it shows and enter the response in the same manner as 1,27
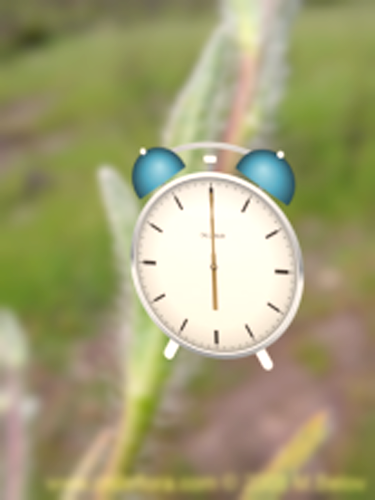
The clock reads 6,00
